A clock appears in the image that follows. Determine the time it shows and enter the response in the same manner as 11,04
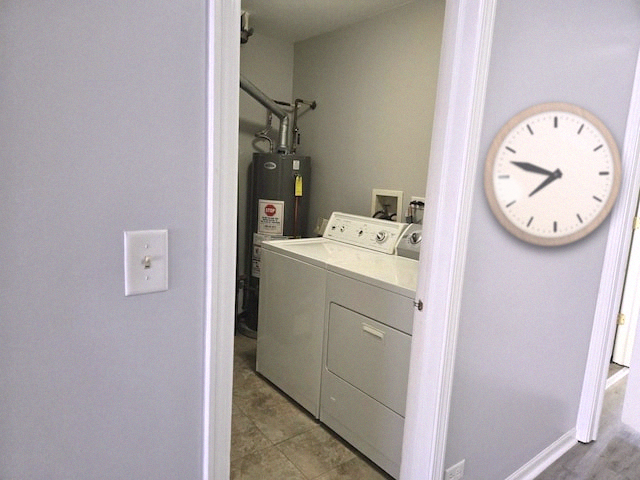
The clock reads 7,48
